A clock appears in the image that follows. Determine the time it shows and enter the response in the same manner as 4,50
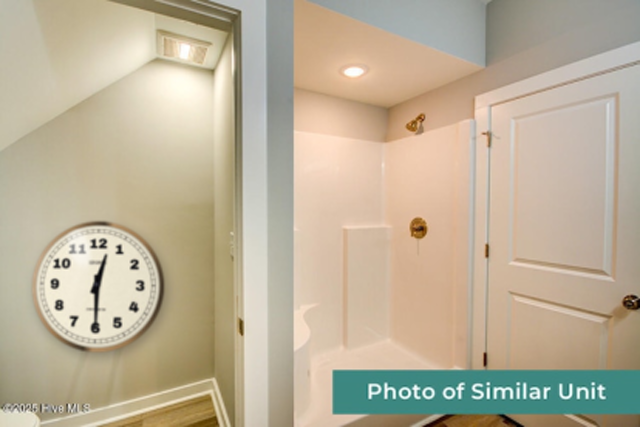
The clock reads 12,30
